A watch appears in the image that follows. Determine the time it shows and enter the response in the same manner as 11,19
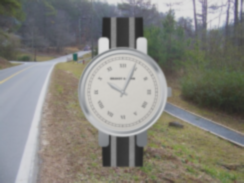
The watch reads 10,04
